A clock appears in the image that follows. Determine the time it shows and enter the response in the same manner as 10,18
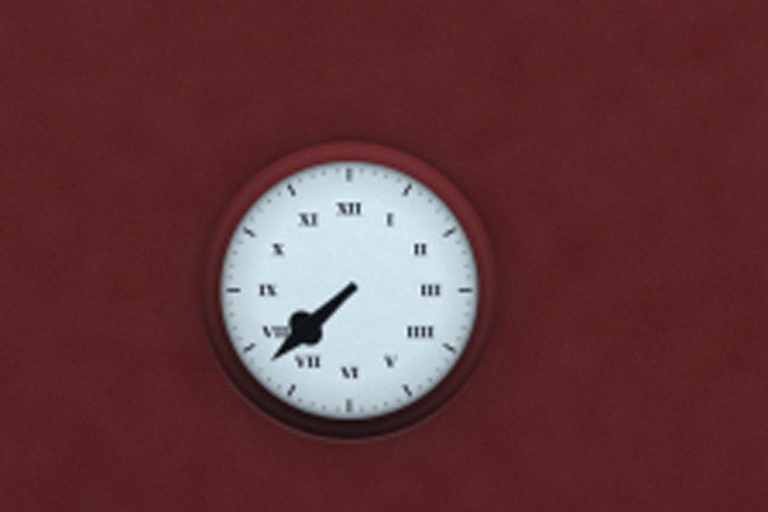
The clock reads 7,38
